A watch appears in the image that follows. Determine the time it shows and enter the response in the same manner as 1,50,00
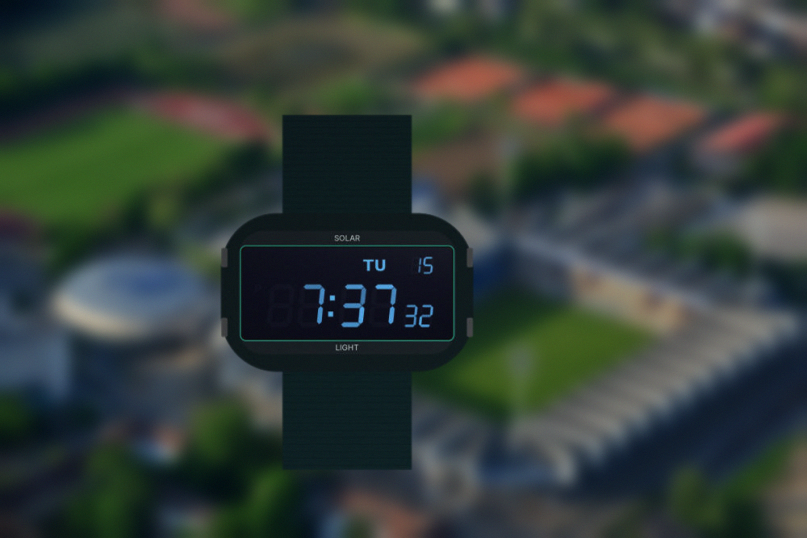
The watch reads 7,37,32
